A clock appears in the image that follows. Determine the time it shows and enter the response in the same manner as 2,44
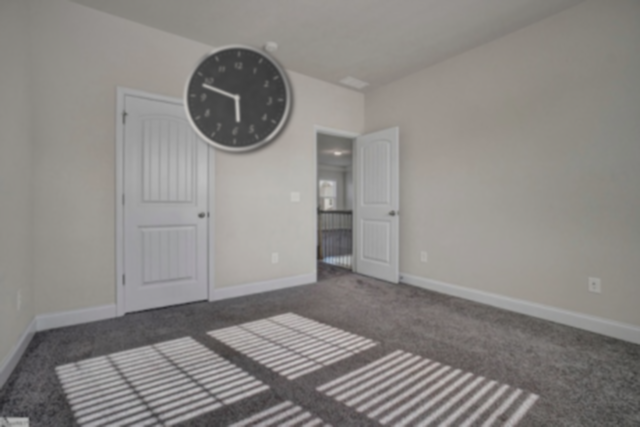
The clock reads 5,48
